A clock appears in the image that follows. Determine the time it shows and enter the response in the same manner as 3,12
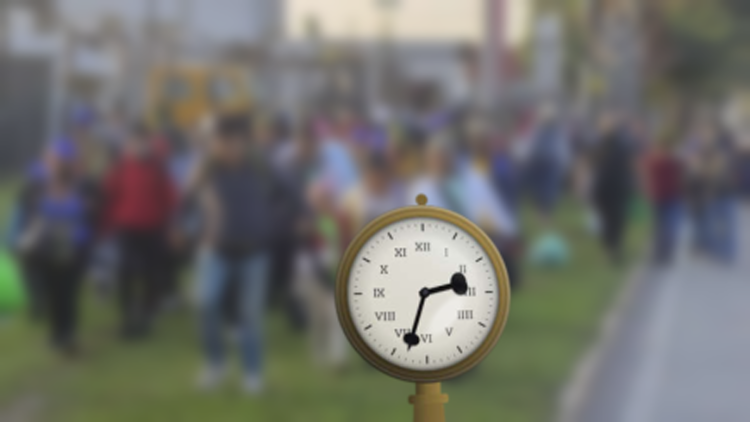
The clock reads 2,33
